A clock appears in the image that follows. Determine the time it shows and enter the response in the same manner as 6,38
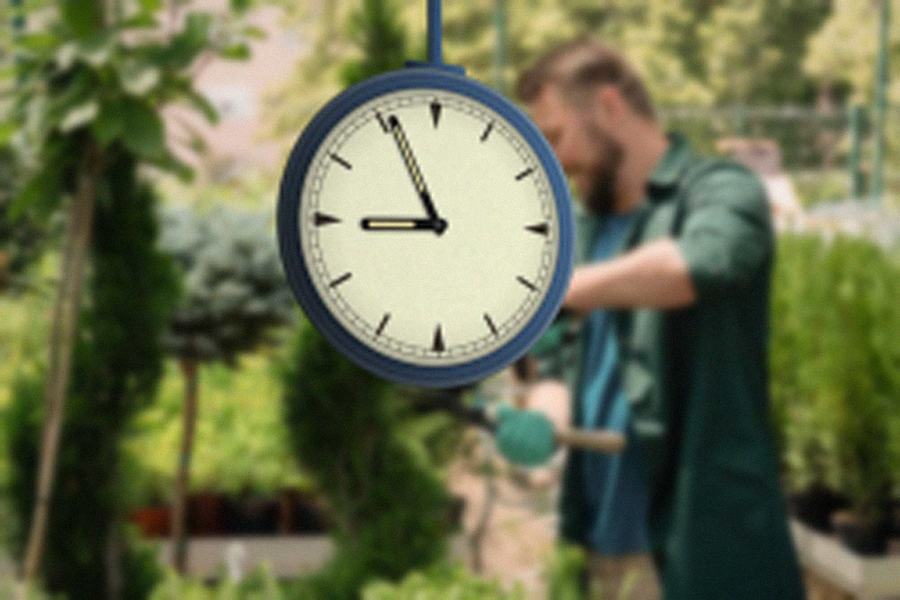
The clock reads 8,56
